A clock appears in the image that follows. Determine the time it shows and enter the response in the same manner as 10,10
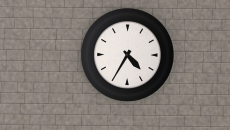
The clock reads 4,35
